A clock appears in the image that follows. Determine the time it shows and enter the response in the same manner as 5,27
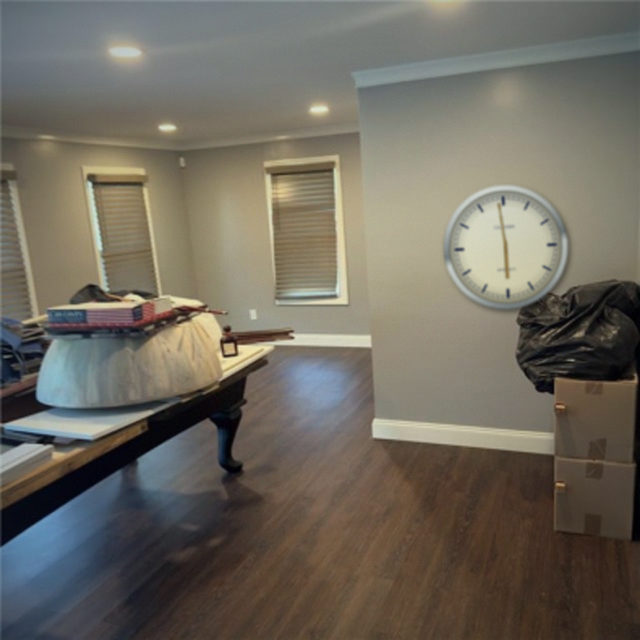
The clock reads 5,59
